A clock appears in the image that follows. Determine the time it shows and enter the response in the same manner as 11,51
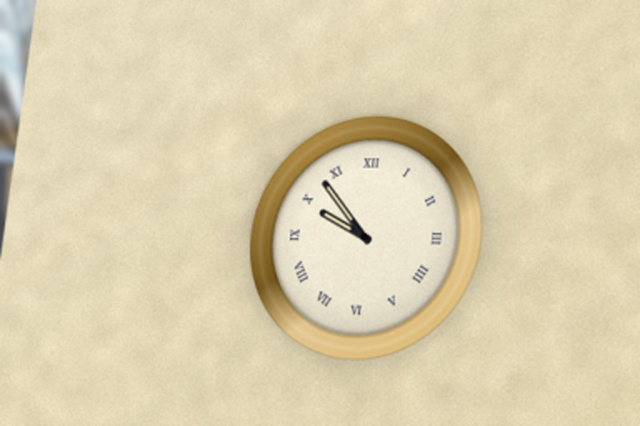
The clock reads 9,53
